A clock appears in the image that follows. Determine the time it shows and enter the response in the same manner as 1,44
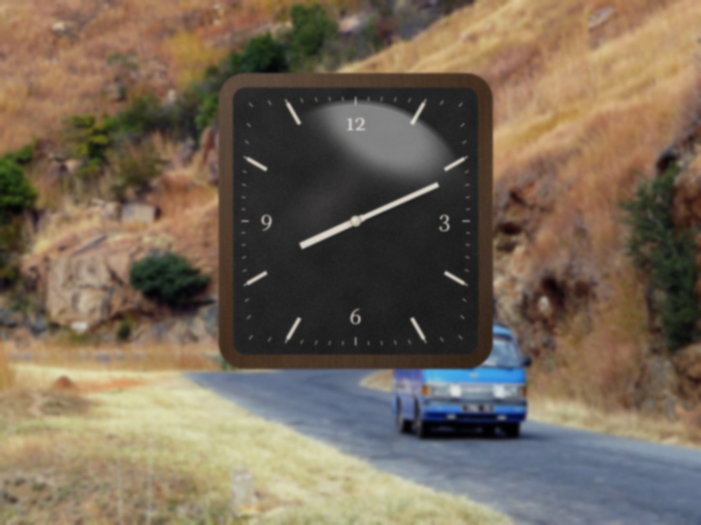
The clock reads 8,11
